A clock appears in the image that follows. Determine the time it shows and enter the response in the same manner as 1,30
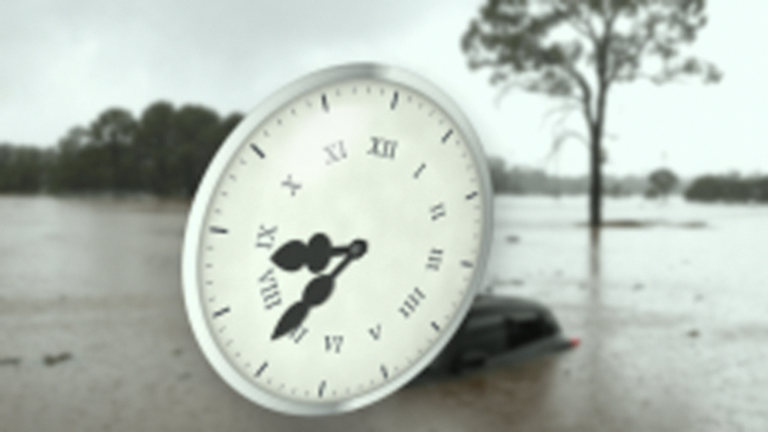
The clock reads 8,36
